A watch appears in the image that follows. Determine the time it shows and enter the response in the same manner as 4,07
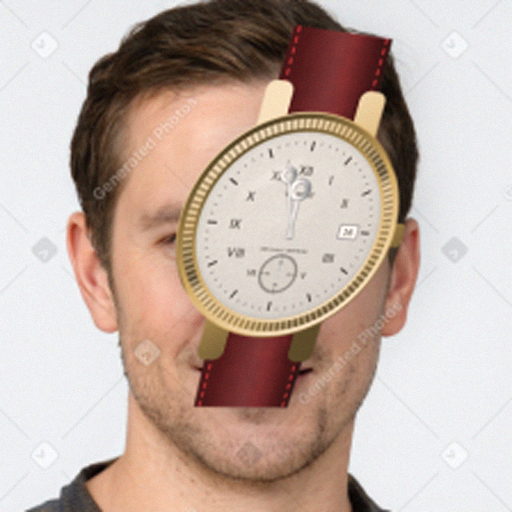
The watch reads 11,57
